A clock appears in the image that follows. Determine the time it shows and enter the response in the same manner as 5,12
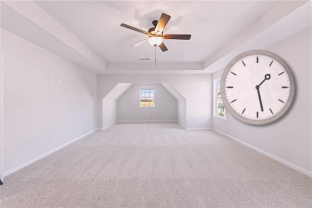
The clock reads 1,28
